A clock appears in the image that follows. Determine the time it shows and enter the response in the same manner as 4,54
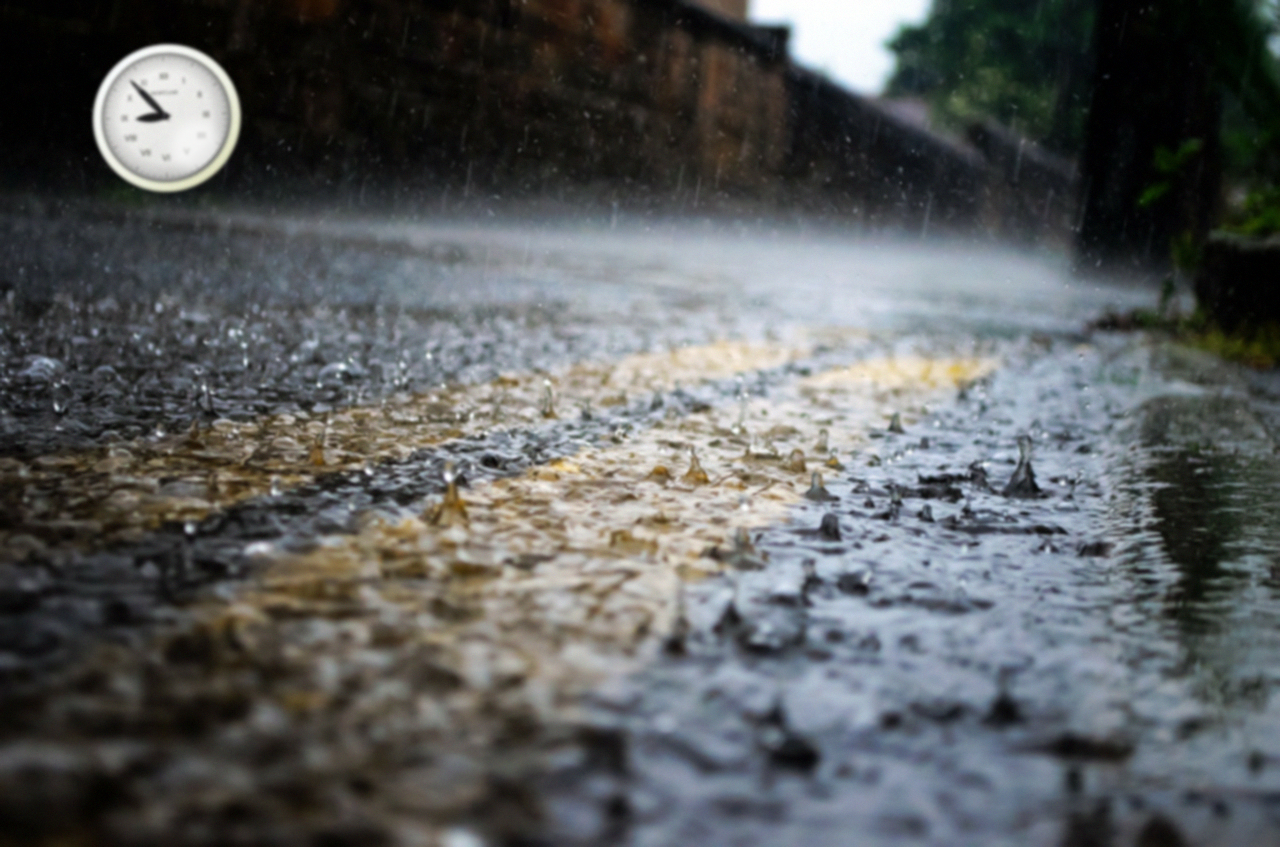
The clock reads 8,53
